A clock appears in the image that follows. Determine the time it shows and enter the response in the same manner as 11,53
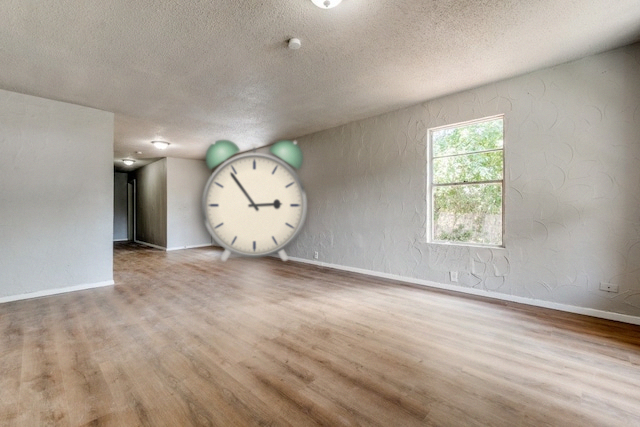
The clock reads 2,54
